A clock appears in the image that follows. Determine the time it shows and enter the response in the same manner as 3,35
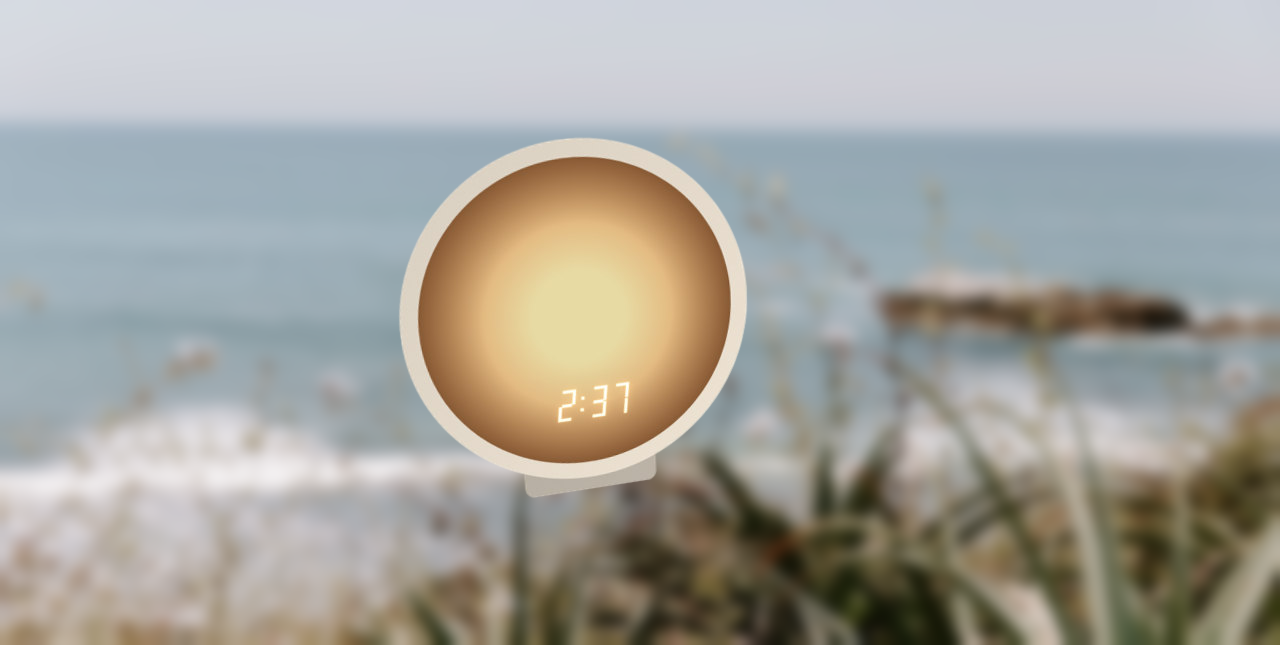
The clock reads 2,37
